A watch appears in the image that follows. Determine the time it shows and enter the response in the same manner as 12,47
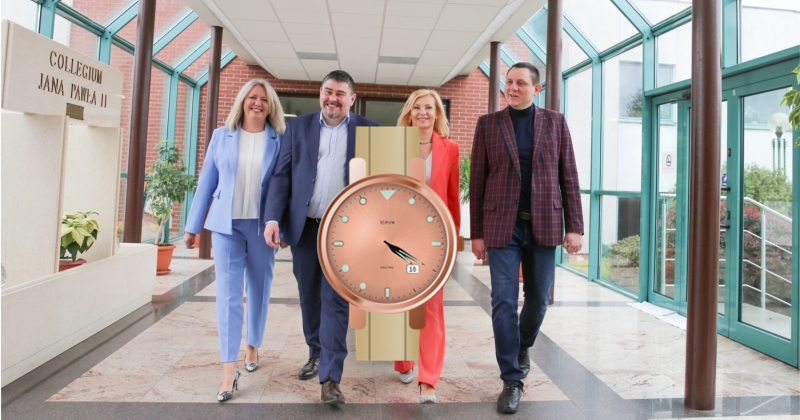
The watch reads 4,20
